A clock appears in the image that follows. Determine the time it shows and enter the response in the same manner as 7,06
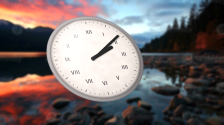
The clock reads 2,09
